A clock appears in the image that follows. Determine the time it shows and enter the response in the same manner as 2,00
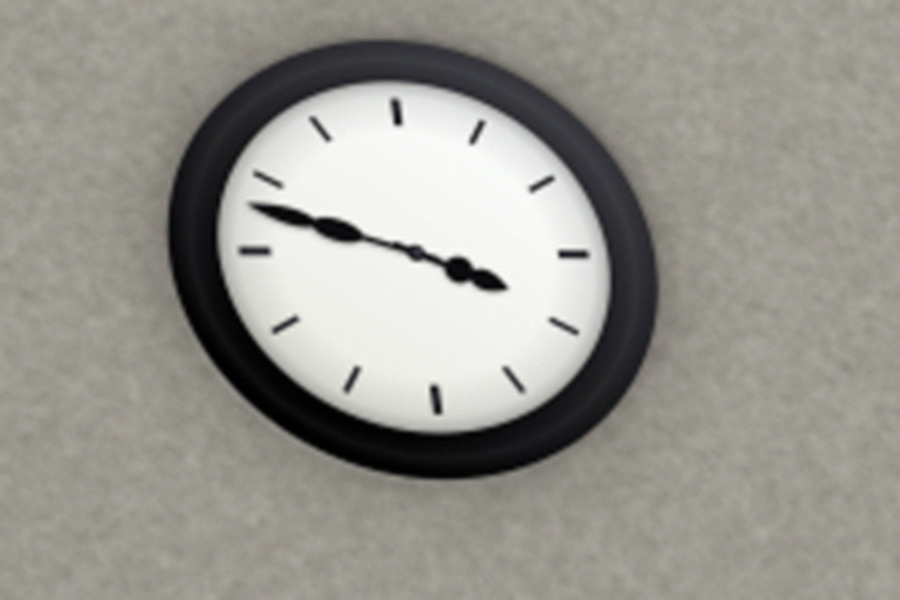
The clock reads 3,48
